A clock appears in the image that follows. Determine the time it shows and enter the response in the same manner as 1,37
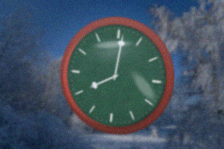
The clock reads 8,01
